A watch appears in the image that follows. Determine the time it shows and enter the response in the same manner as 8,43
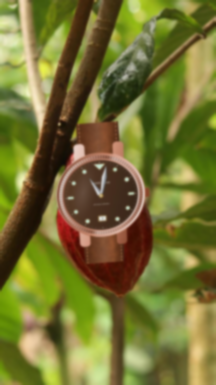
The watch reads 11,02
